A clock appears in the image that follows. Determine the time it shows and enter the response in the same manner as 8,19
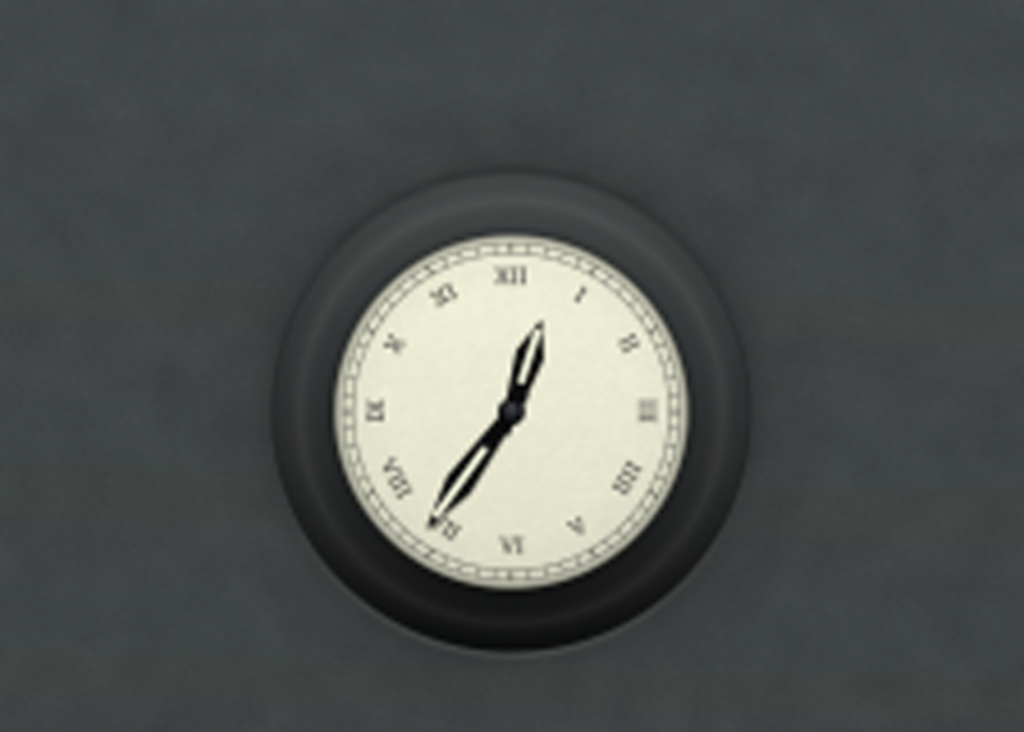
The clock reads 12,36
